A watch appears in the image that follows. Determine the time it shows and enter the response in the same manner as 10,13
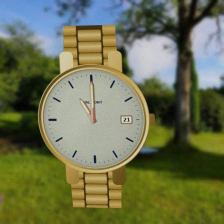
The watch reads 11,00
